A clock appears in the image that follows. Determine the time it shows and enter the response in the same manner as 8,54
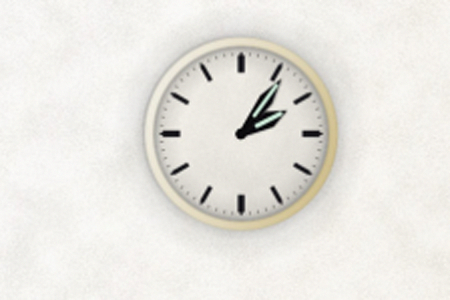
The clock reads 2,06
